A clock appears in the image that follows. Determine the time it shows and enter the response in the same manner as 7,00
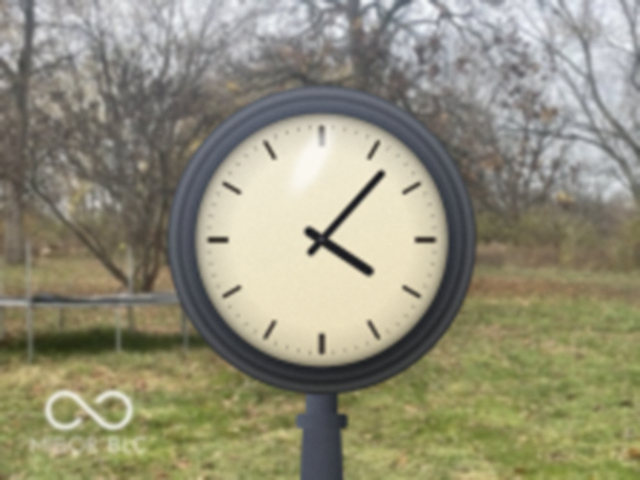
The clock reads 4,07
